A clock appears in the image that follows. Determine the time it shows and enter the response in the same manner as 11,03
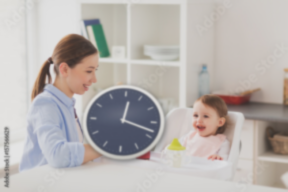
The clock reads 12,18
